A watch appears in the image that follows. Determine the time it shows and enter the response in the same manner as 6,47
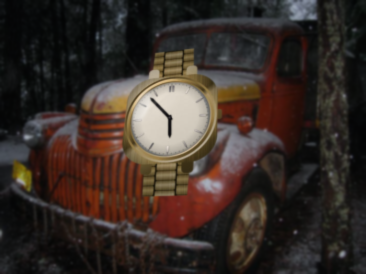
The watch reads 5,53
